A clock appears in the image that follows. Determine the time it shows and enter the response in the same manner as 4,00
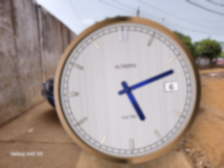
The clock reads 5,12
